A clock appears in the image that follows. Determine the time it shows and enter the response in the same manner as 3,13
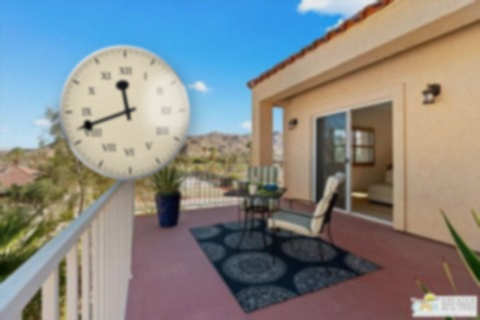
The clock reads 11,42
